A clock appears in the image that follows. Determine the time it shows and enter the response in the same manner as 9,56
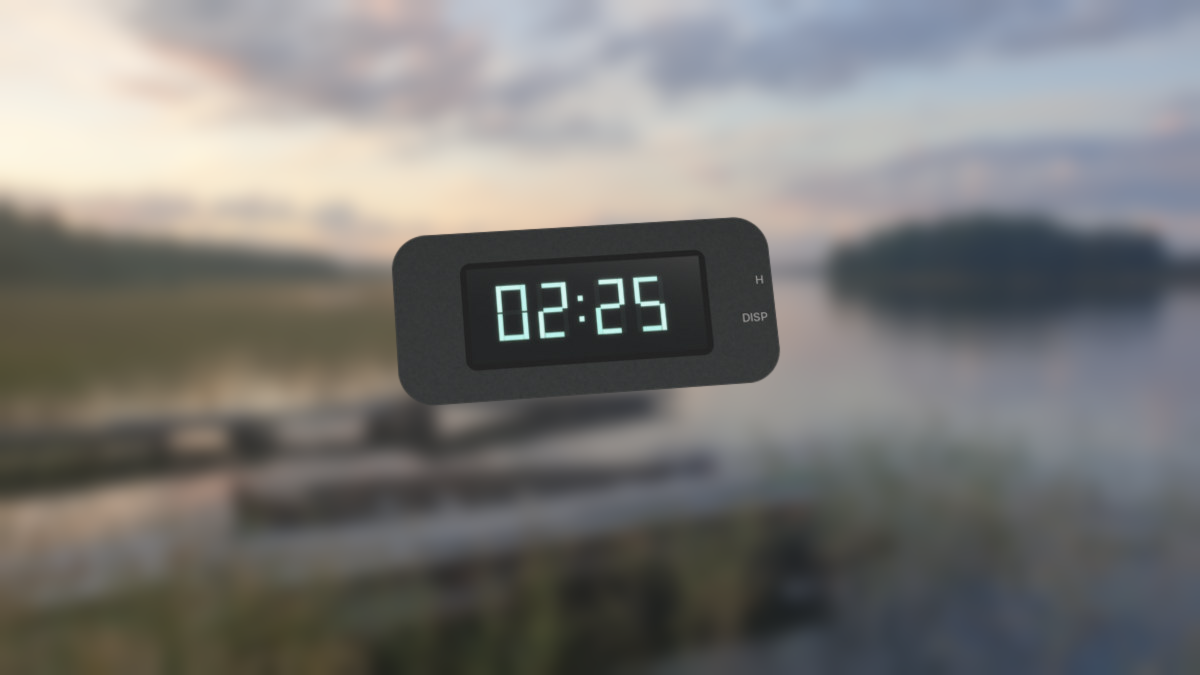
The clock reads 2,25
